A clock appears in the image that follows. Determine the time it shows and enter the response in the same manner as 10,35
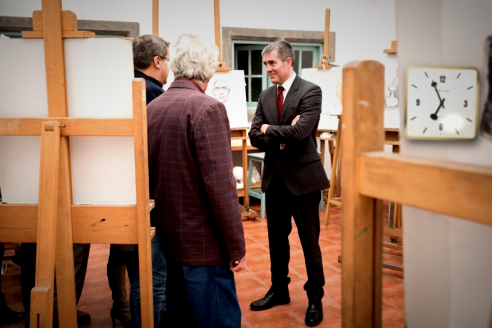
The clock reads 6,56
